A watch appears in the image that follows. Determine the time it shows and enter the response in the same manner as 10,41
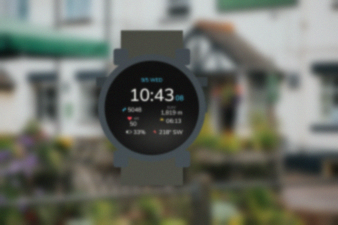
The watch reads 10,43
